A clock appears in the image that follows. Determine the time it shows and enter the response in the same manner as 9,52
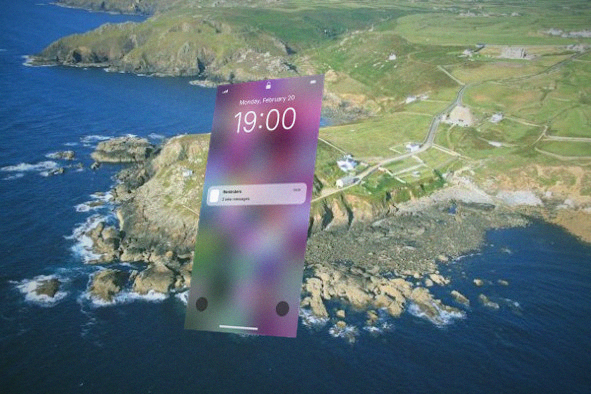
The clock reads 19,00
